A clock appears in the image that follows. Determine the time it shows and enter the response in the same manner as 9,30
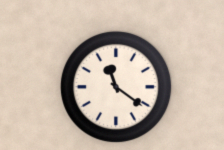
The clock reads 11,21
